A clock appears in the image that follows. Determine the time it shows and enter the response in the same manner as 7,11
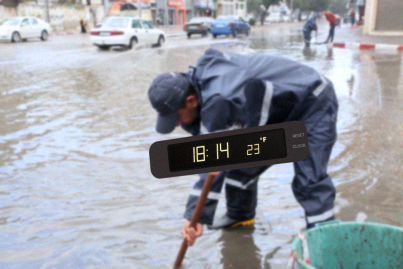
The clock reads 18,14
